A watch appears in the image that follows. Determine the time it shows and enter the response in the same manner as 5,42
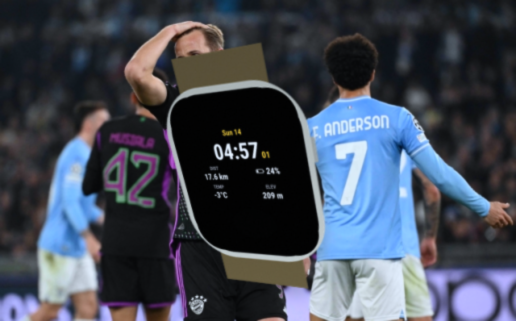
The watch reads 4,57
